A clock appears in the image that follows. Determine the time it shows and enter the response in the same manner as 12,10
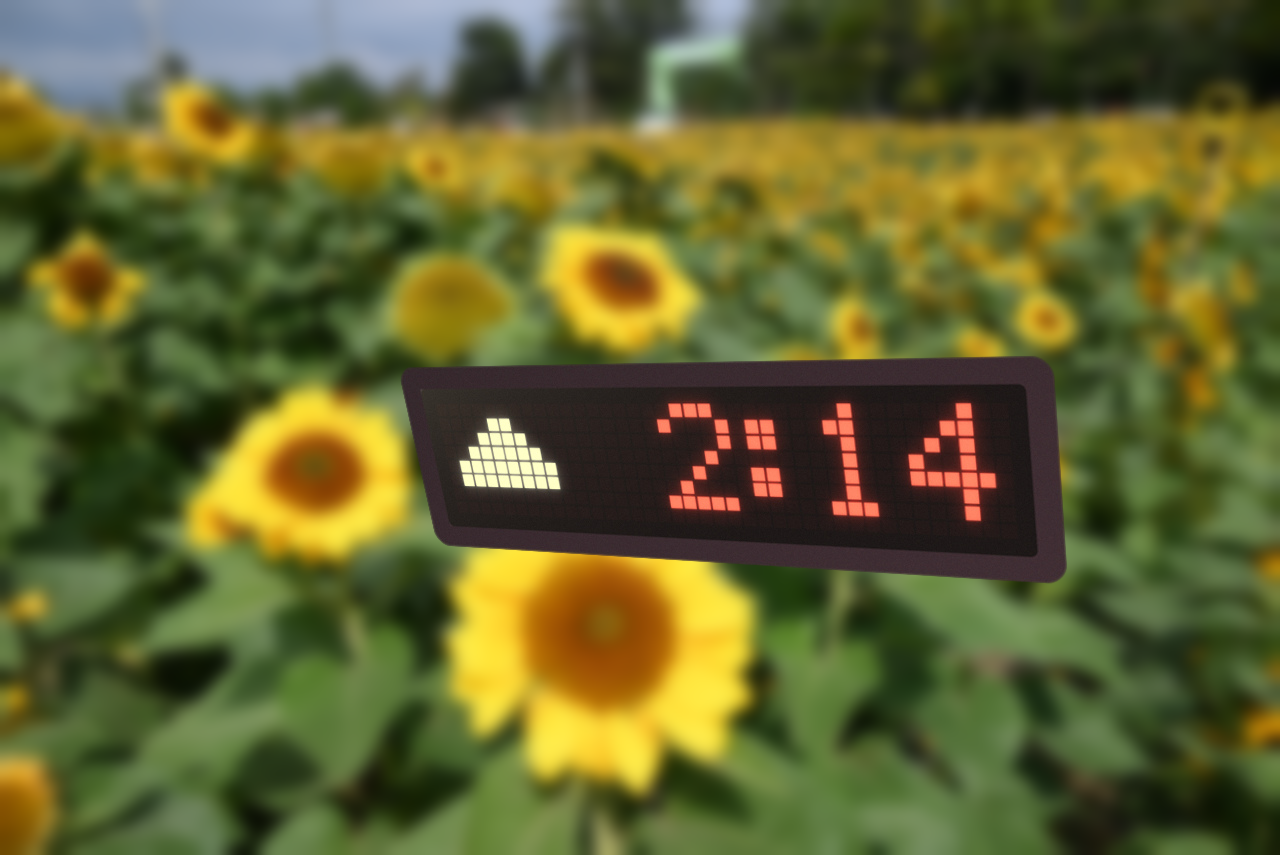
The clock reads 2,14
